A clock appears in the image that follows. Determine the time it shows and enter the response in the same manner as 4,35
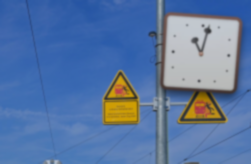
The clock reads 11,02
